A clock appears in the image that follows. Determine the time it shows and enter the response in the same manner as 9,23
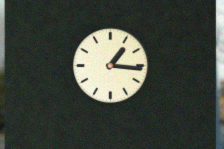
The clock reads 1,16
